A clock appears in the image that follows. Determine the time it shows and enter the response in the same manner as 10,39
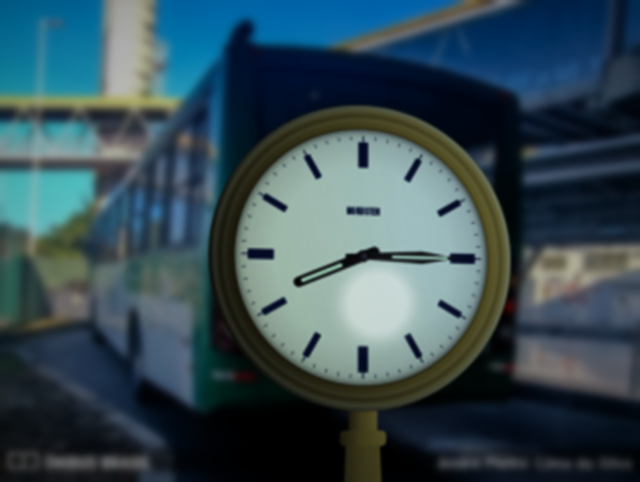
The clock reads 8,15
